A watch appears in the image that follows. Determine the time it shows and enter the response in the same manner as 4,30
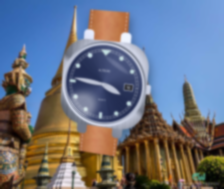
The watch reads 3,46
